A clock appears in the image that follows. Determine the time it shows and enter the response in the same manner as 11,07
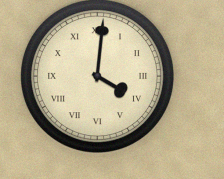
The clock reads 4,01
